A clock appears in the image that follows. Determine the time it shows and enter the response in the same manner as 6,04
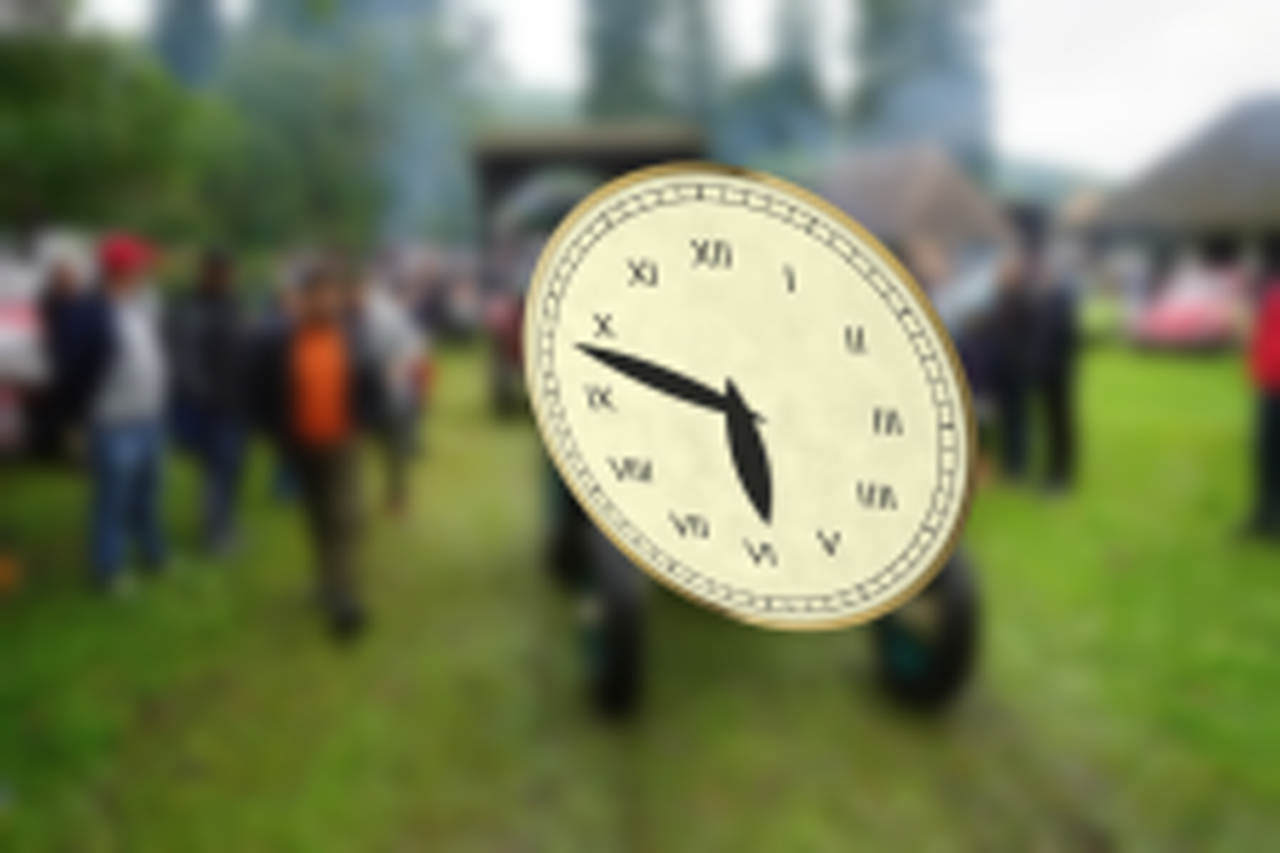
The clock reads 5,48
